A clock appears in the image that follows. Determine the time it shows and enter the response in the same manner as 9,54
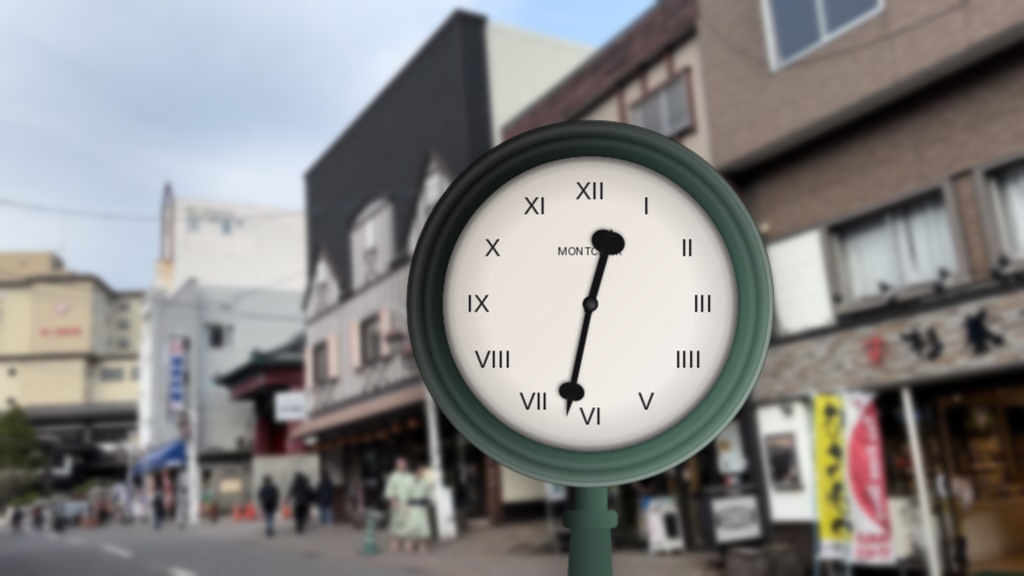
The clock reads 12,32
